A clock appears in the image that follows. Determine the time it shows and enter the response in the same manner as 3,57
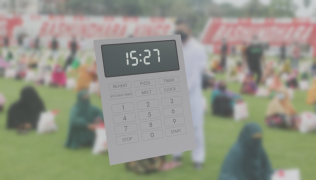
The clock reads 15,27
